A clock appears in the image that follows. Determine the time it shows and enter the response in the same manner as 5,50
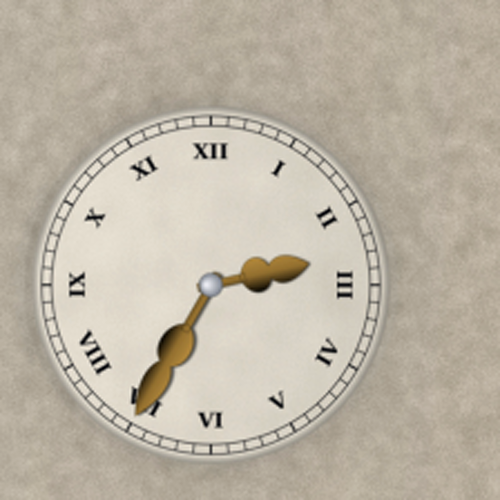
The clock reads 2,35
